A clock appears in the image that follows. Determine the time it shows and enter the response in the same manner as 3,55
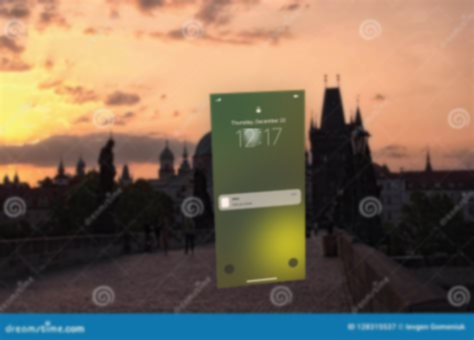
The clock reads 12,17
